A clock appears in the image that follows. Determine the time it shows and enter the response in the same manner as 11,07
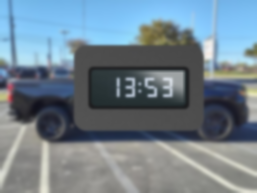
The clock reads 13,53
